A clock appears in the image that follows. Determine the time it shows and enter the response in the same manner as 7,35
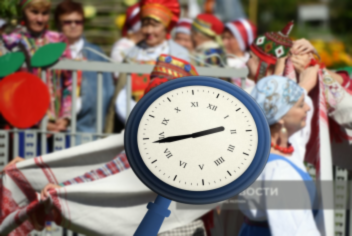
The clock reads 1,39
